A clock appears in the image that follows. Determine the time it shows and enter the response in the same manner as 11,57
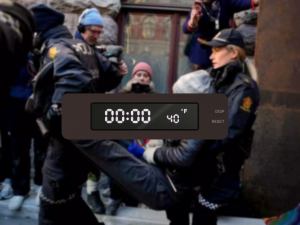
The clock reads 0,00
